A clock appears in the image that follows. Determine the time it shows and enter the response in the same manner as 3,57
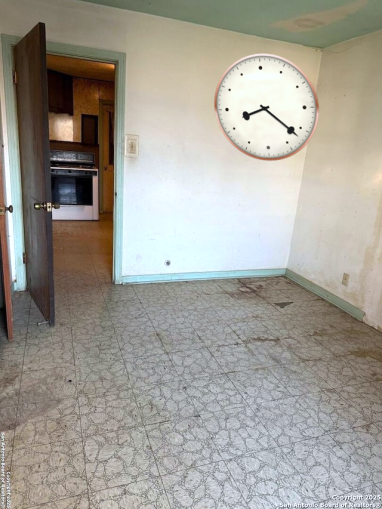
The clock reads 8,22
